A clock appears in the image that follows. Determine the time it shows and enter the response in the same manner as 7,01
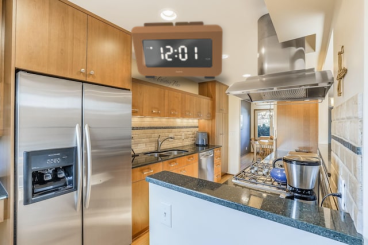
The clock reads 12,01
